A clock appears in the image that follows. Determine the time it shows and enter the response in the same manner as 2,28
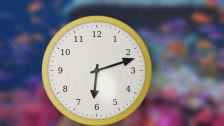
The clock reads 6,12
